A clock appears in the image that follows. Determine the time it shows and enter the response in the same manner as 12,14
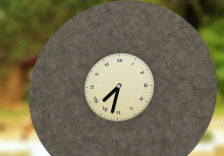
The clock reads 7,32
